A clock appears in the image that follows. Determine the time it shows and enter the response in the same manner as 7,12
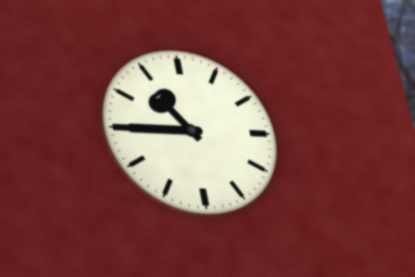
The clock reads 10,45
